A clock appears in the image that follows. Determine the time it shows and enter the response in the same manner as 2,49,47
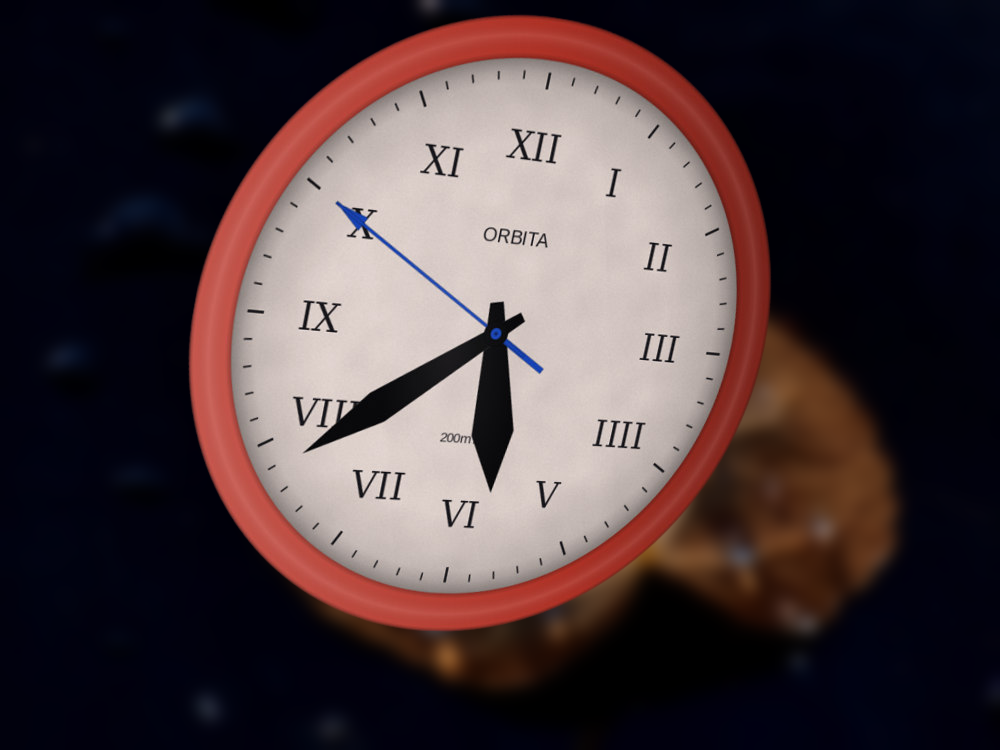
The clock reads 5,38,50
